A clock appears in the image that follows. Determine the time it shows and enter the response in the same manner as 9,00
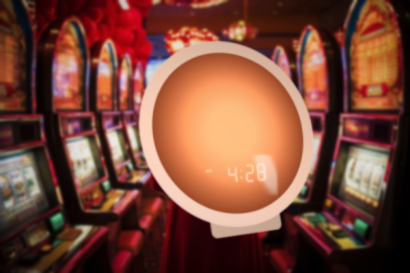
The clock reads 4,28
